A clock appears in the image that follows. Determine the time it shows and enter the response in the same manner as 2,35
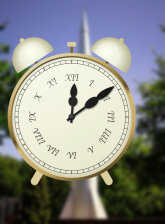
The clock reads 12,09
